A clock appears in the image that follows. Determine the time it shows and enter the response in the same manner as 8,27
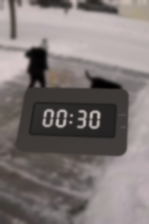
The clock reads 0,30
